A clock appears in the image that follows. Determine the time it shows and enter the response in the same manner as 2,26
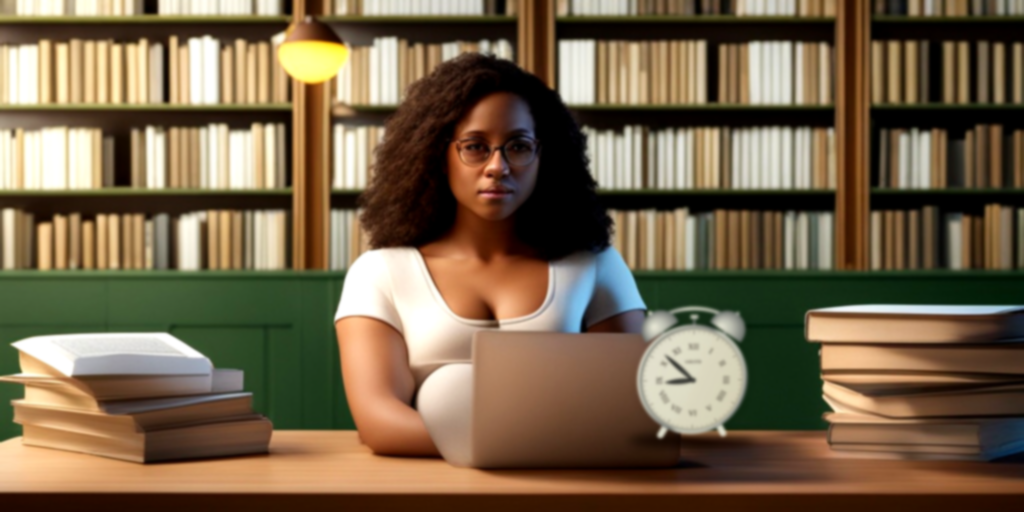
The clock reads 8,52
